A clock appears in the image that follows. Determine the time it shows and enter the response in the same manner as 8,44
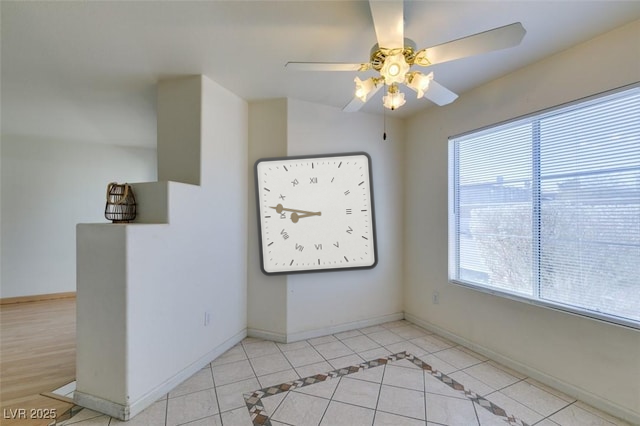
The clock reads 8,47
